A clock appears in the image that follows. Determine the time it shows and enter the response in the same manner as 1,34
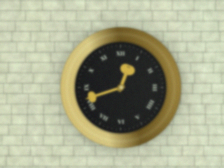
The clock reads 12,42
